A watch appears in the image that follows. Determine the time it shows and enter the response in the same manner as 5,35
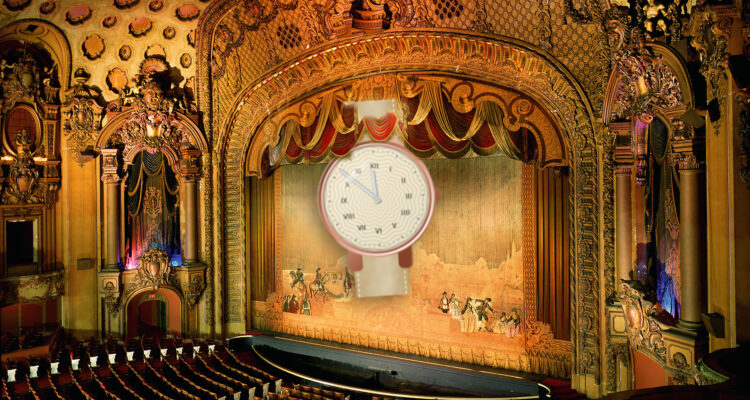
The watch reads 11,52
